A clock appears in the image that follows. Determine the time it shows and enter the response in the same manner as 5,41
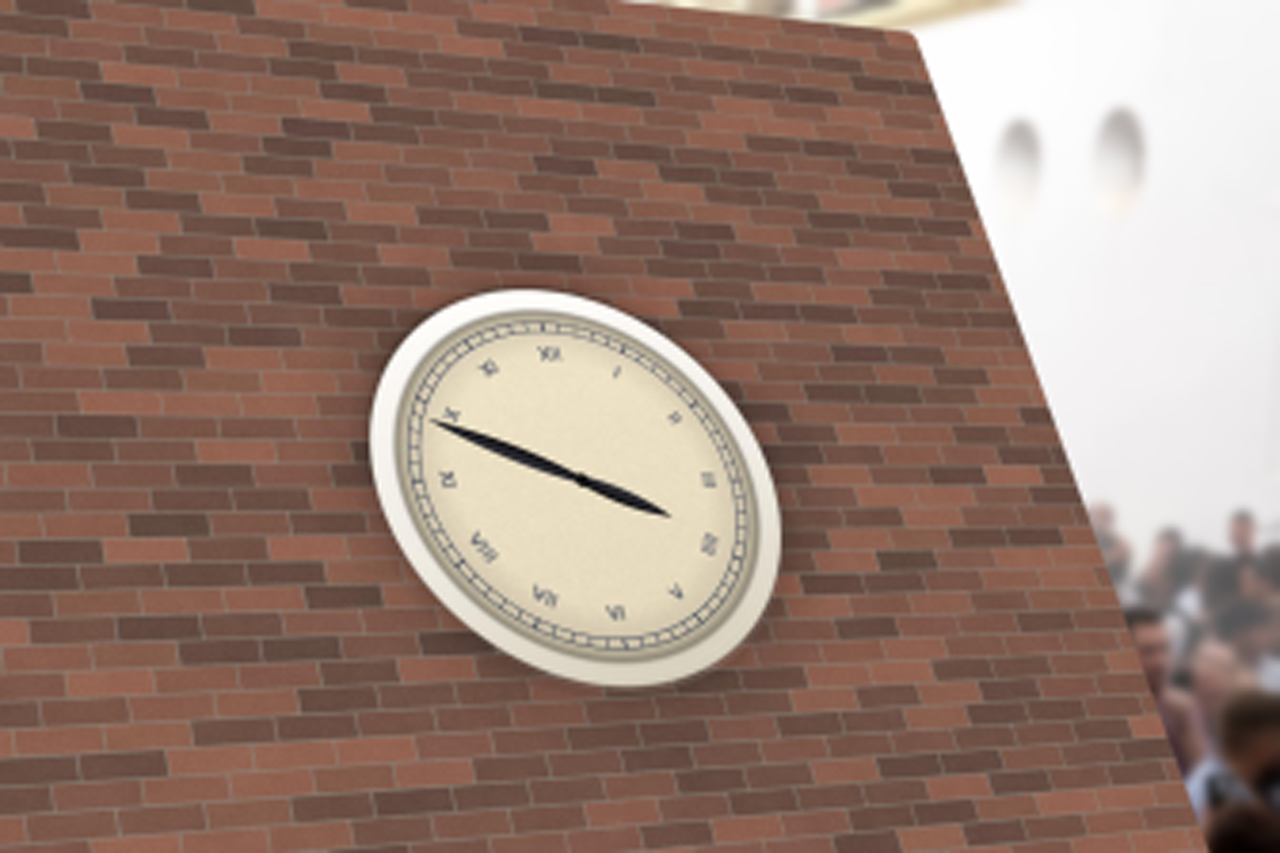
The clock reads 3,49
